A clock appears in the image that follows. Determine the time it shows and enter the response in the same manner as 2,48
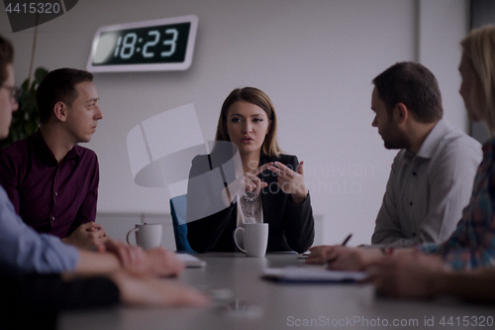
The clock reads 18,23
